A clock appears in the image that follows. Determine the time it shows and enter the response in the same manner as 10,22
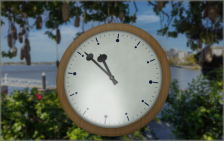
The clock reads 10,51
